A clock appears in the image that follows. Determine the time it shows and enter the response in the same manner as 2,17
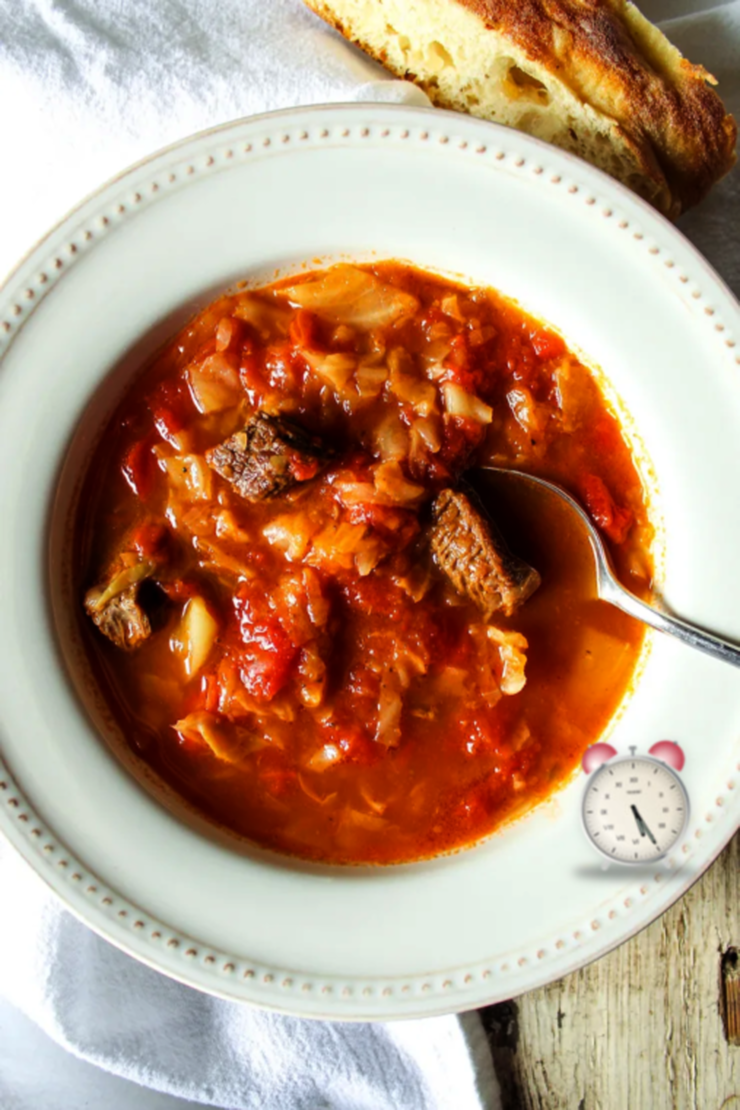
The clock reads 5,25
